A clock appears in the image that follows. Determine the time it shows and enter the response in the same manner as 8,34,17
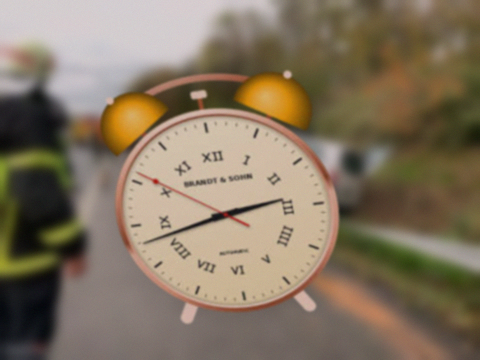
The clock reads 2,42,51
